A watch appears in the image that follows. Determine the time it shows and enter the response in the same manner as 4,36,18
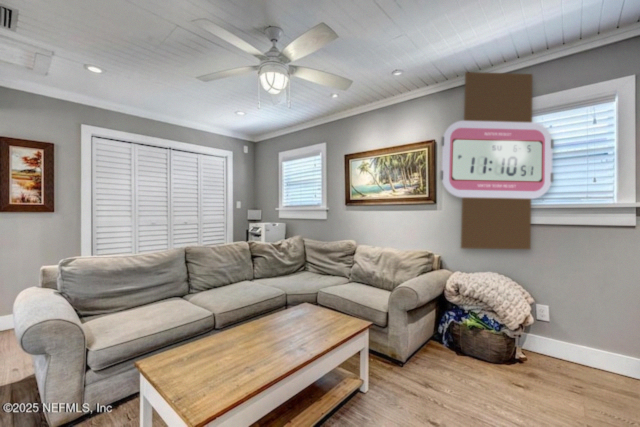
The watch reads 11,10,51
